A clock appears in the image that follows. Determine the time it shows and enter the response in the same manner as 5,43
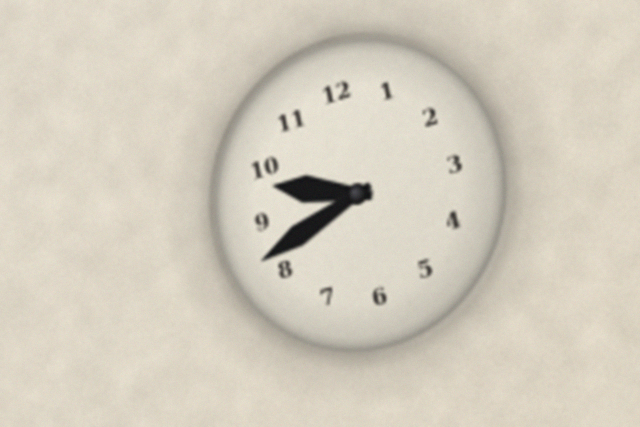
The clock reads 9,42
